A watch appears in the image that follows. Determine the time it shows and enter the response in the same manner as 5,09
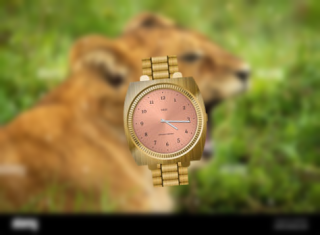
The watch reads 4,16
